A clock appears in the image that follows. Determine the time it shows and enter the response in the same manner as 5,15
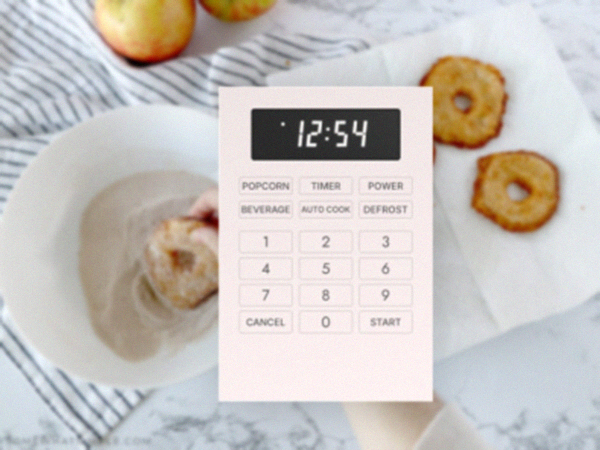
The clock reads 12,54
